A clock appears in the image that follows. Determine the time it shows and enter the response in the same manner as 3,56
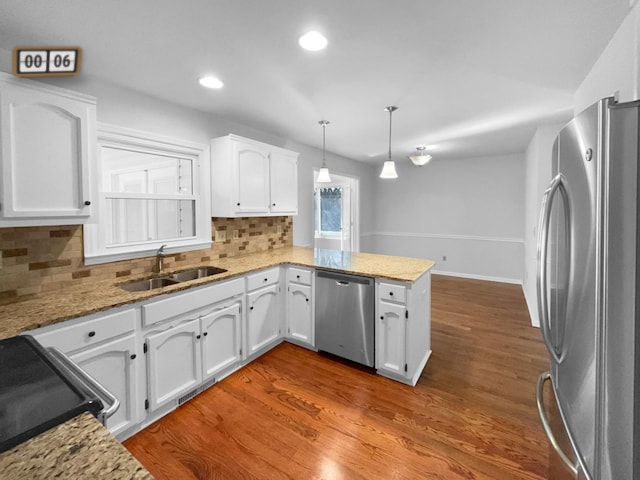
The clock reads 0,06
